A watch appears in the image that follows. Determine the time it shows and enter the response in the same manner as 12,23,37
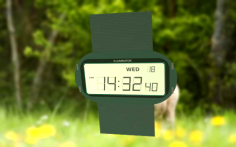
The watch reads 14,32,40
